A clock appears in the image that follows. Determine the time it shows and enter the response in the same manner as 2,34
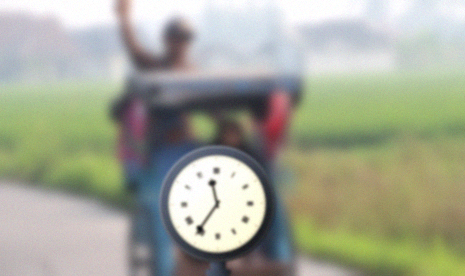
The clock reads 11,36
